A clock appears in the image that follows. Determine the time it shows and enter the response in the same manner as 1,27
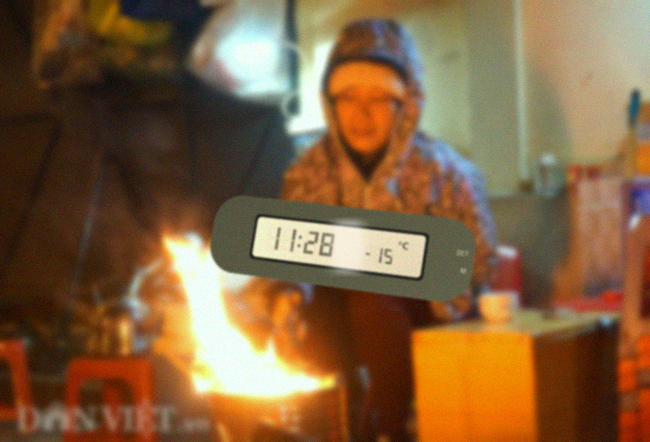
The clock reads 11,28
